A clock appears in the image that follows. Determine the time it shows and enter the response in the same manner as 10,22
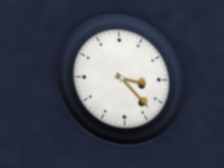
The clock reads 3,23
